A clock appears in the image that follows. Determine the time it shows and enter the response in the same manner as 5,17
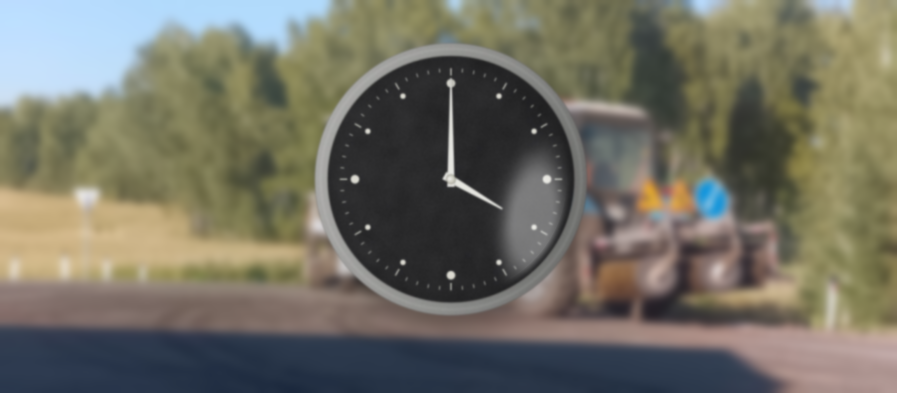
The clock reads 4,00
